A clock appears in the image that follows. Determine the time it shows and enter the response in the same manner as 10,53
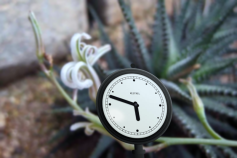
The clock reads 5,48
